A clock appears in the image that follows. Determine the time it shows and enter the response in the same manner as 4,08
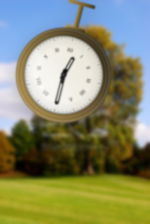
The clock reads 12,30
